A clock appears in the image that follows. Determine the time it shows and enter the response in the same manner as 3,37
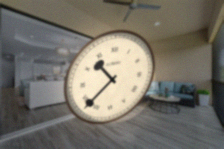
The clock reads 10,38
